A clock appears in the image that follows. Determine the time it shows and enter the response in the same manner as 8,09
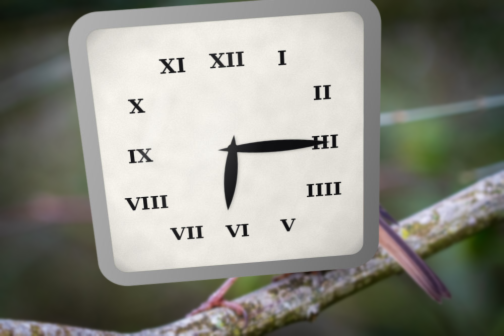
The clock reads 6,15
